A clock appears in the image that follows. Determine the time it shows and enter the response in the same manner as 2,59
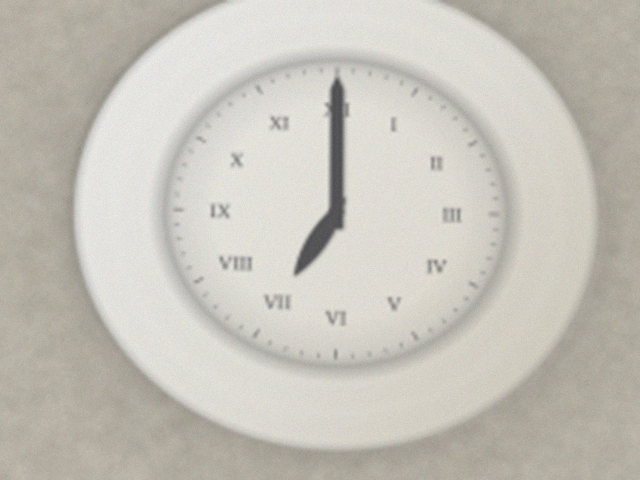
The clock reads 7,00
